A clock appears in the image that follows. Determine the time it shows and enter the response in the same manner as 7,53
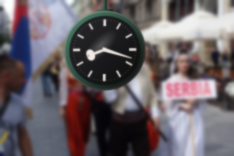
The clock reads 8,18
